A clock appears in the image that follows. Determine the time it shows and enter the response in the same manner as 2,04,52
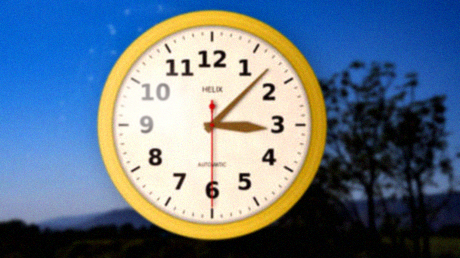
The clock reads 3,07,30
